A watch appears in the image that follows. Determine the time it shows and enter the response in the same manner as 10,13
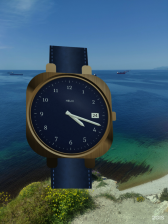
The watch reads 4,18
